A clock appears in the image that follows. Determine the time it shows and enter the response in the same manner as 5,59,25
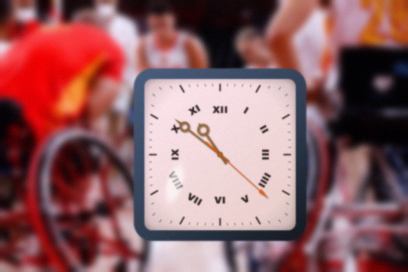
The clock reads 10,51,22
